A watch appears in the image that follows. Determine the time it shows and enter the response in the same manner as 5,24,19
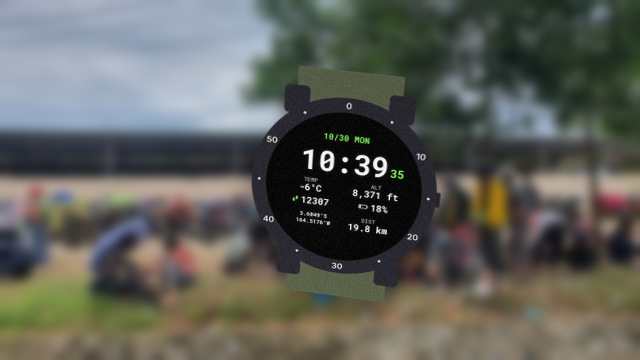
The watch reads 10,39,35
